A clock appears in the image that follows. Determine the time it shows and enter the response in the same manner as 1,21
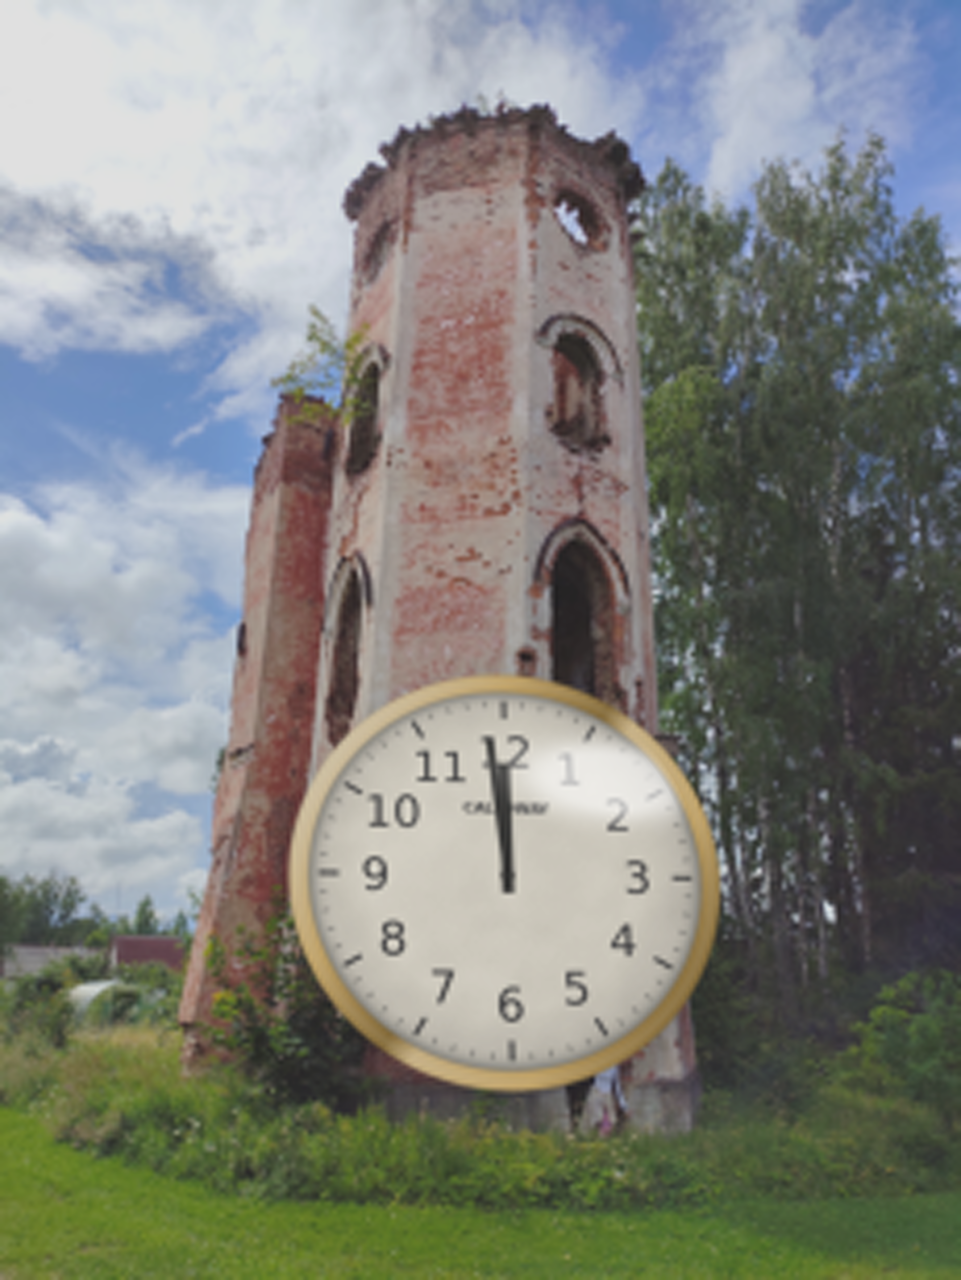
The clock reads 11,59
